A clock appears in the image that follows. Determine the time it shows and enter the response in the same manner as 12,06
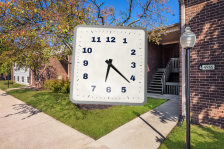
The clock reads 6,22
